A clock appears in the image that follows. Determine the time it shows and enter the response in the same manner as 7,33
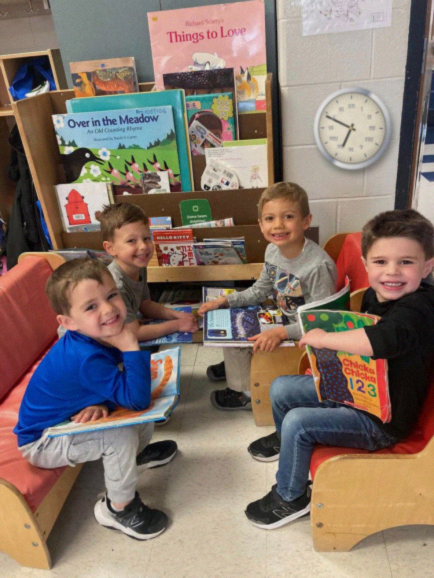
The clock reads 6,49
